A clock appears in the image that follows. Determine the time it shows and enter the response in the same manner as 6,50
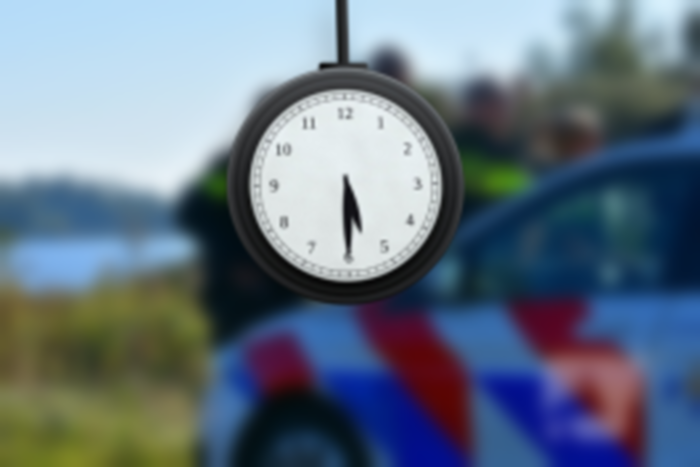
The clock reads 5,30
